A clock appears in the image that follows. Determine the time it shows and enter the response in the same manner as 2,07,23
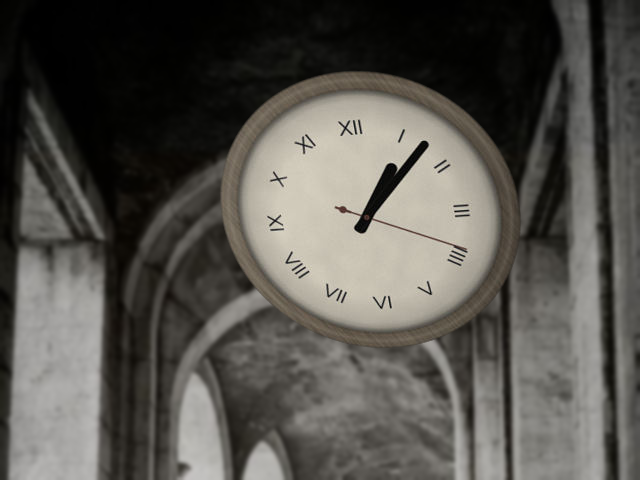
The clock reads 1,07,19
